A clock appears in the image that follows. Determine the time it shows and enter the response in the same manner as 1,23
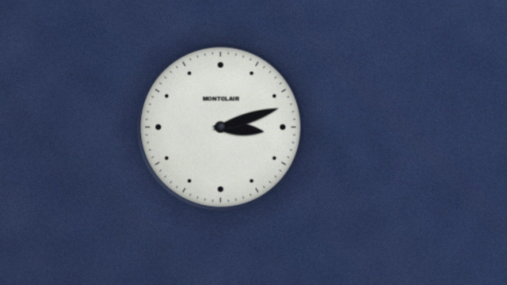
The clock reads 3,12
